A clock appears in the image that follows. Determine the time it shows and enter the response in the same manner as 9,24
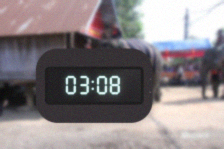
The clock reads 3,08
